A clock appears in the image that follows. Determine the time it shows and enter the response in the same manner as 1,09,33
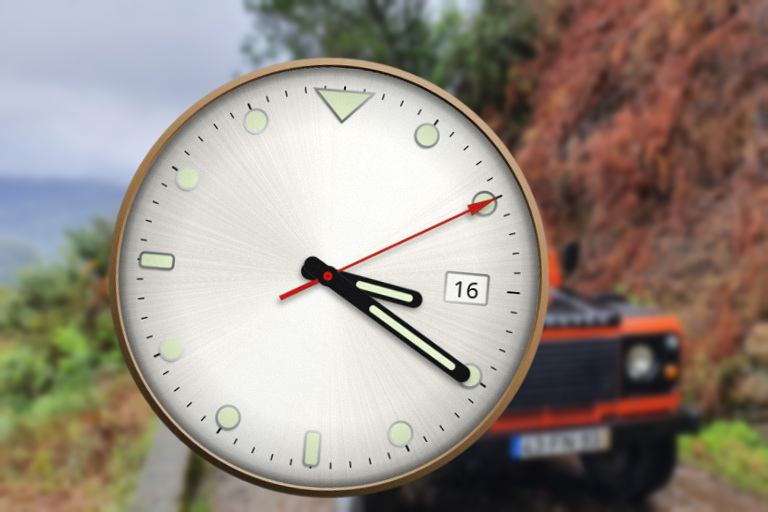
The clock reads 3,20,10
